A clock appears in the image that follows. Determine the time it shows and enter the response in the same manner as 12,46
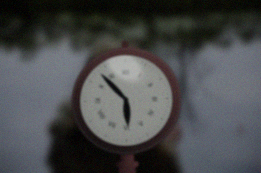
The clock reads 5,53
